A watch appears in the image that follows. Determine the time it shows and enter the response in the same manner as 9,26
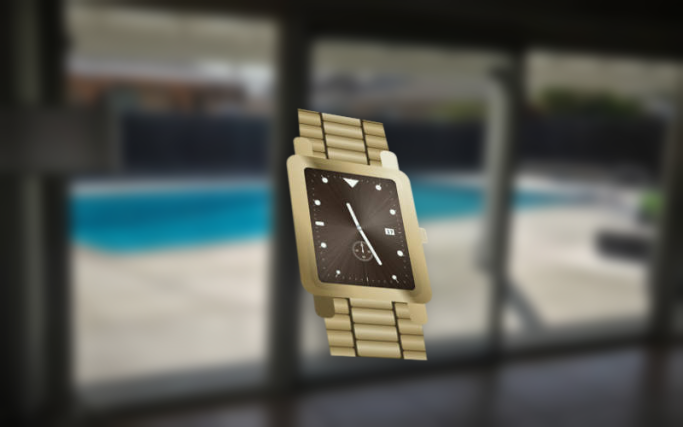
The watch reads 11,26
